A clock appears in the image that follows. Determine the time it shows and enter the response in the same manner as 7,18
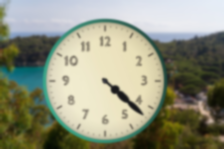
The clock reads 4,22
